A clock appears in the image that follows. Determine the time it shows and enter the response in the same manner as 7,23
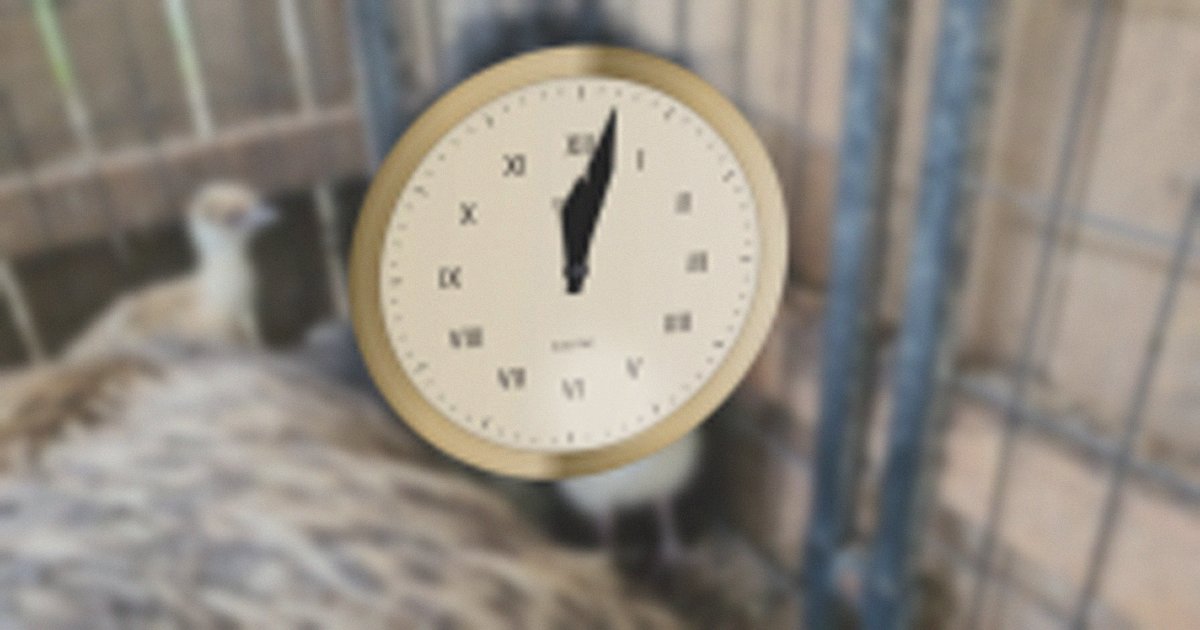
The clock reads 12,02
